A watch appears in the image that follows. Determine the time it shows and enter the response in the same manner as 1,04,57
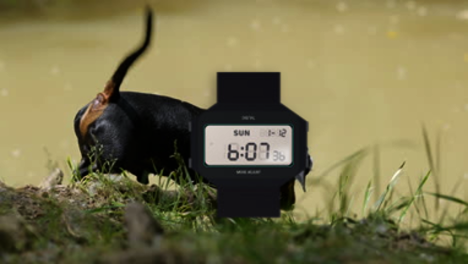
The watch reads 6,07,36
